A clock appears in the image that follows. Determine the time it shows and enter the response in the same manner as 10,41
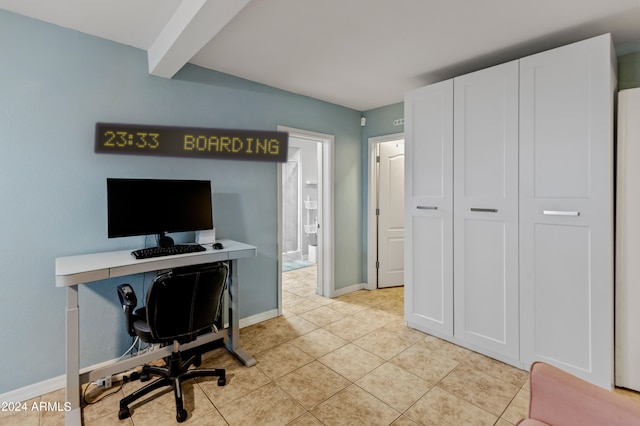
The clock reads 23,33
